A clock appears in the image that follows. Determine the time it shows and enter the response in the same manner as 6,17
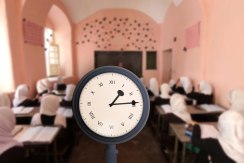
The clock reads 1,14
